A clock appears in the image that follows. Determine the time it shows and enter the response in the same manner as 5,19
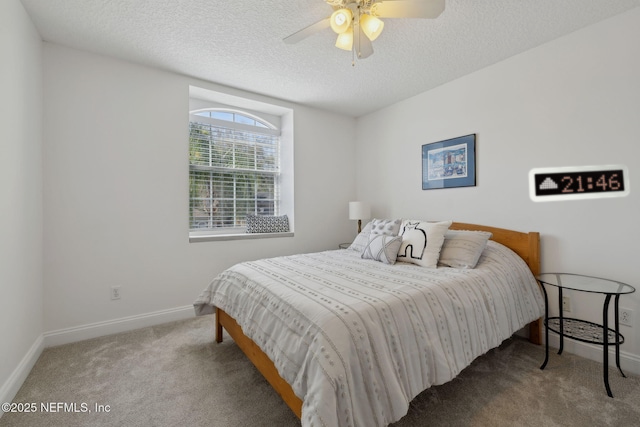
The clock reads 21,46
